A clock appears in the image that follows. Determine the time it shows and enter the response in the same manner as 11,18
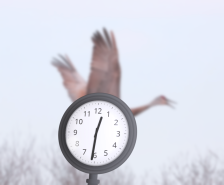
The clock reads 12,31
